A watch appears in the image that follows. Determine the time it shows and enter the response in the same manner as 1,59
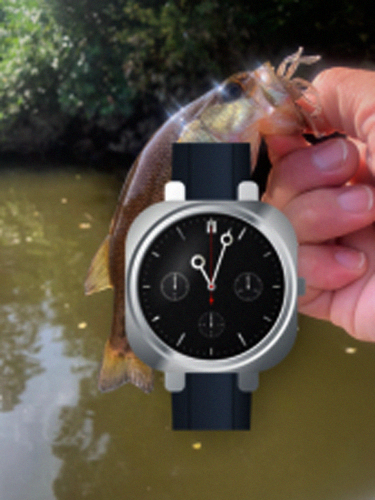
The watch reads 11,03
